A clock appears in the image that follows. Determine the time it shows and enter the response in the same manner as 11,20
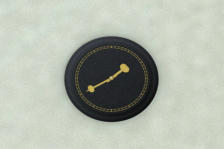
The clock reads 1,40
